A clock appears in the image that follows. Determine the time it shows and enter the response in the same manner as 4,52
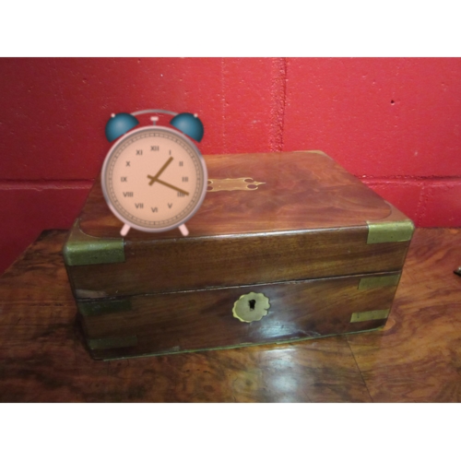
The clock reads 1,19
